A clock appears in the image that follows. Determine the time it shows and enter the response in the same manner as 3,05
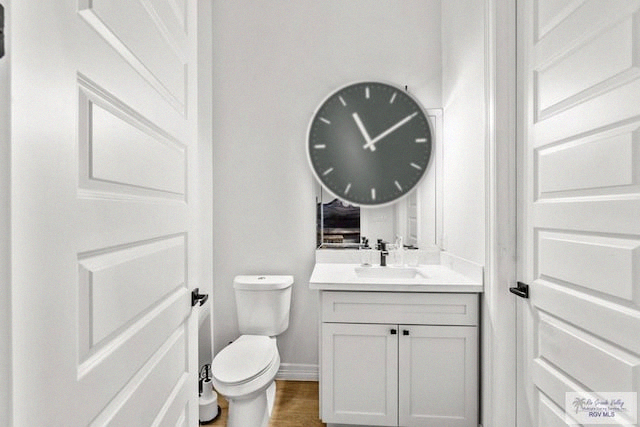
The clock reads 11,10
